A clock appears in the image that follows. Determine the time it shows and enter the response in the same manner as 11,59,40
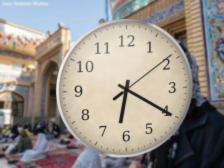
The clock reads 6,20,09
